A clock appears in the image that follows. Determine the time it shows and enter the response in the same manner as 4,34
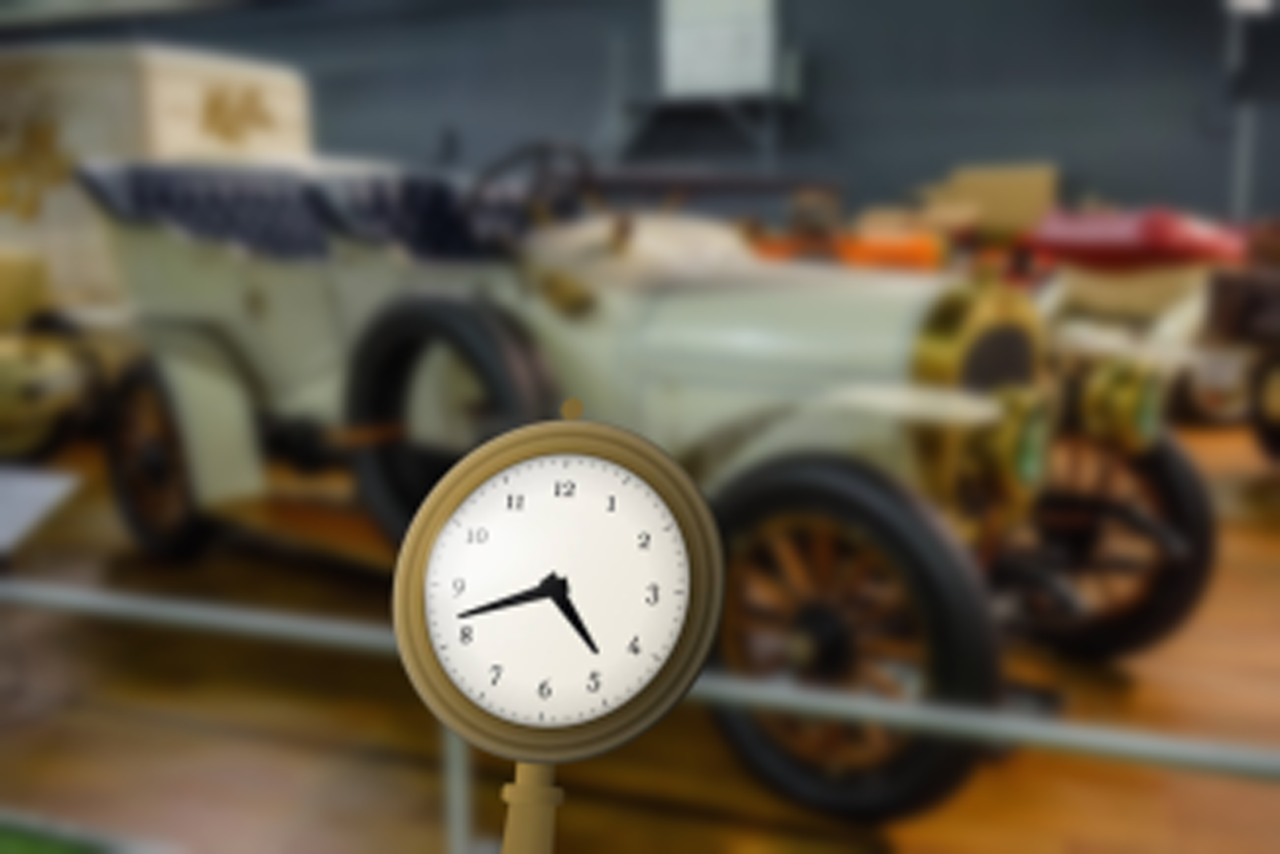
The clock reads 4,42
